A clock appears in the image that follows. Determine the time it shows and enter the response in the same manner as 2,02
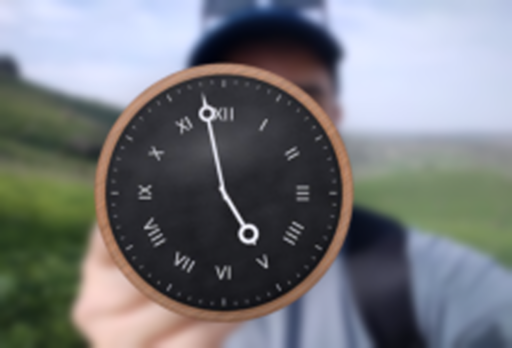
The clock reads 4,58
